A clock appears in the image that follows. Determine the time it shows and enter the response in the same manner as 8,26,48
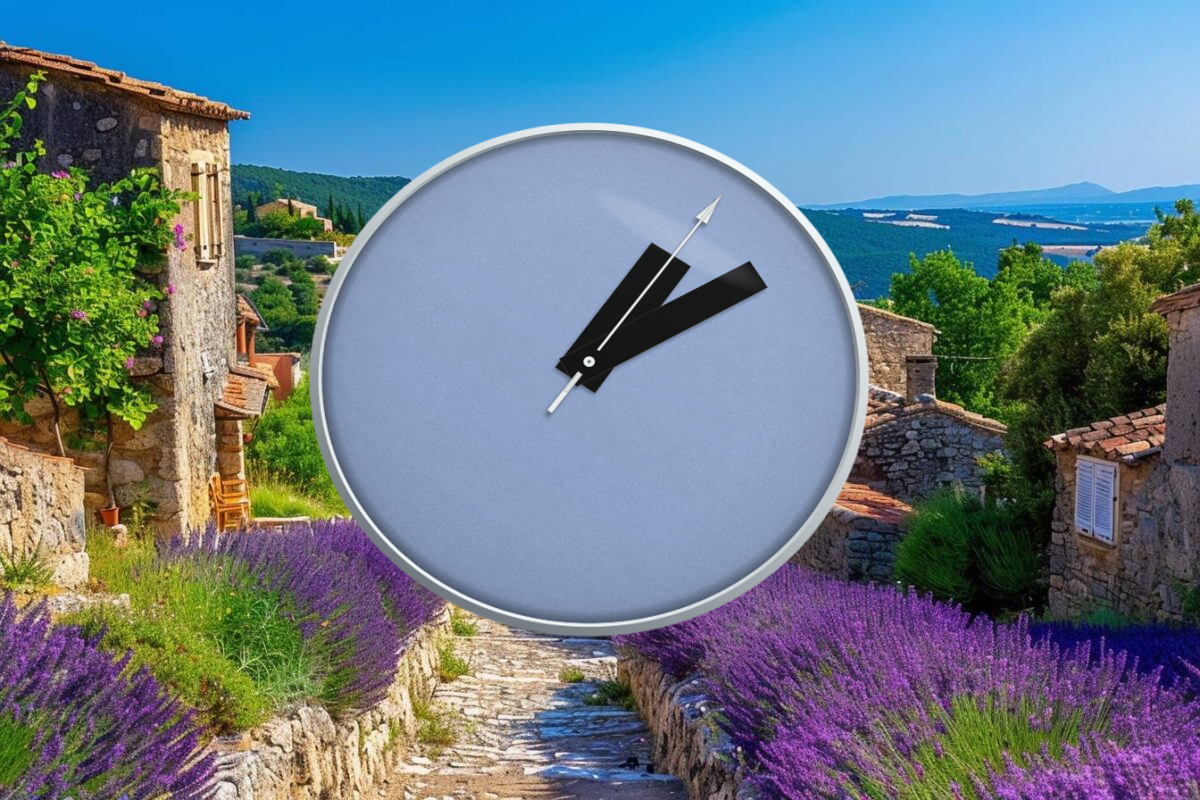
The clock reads 1,10,06
